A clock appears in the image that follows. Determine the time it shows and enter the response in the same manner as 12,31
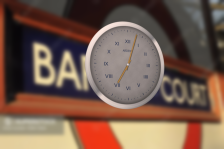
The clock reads 7,03
